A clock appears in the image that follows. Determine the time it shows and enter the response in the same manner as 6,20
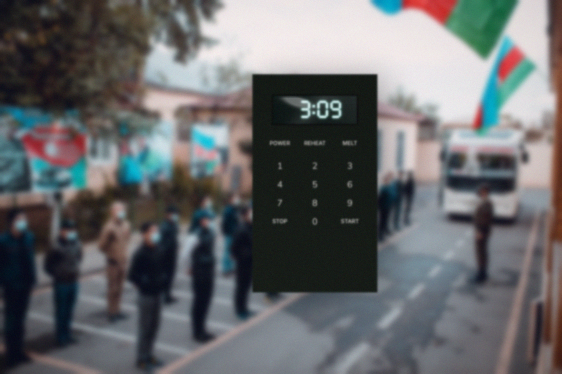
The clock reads 3,09
